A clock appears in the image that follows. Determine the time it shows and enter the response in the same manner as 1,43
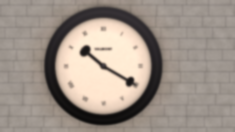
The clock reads 10,20
